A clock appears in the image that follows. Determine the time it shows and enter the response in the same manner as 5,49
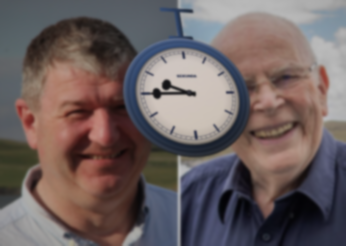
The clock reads 9,45
